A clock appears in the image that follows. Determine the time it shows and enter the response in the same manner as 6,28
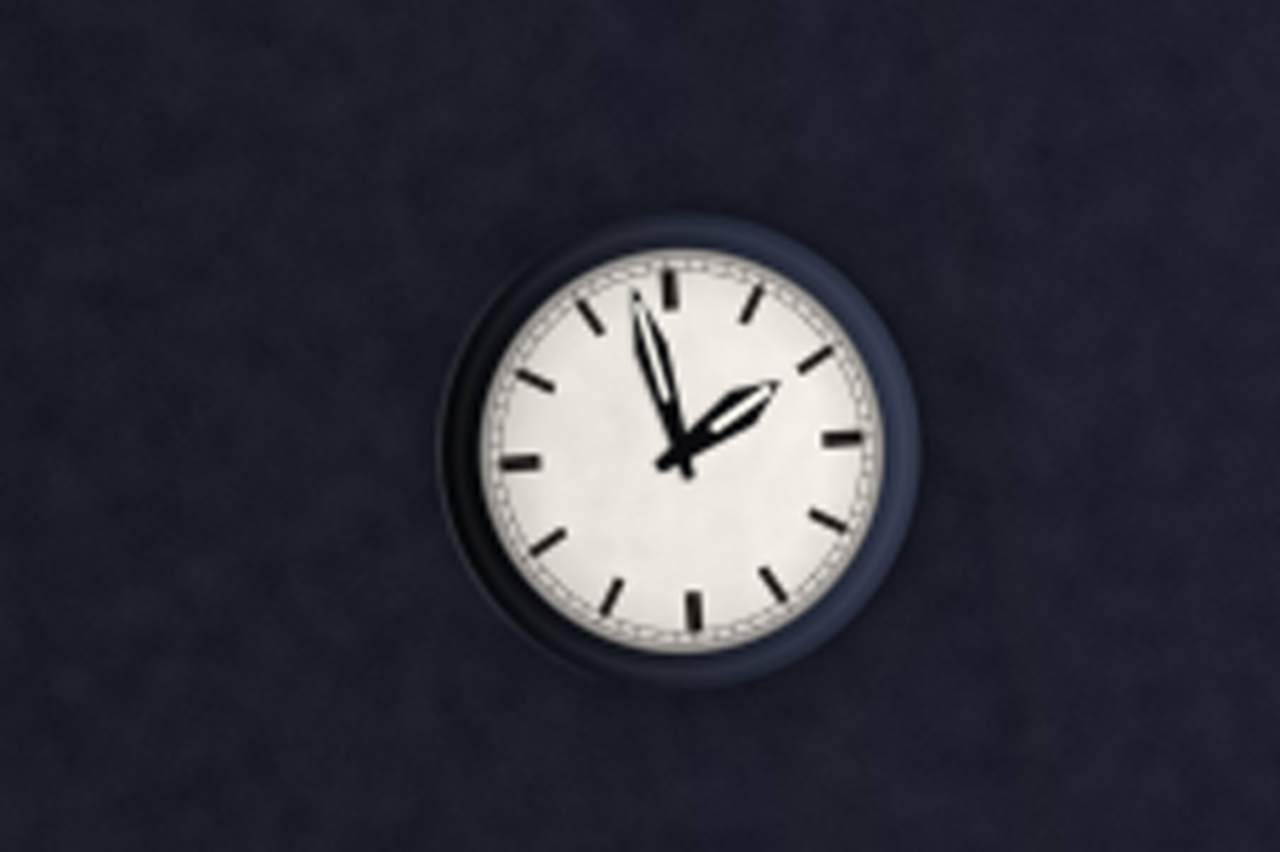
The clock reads 1,58
